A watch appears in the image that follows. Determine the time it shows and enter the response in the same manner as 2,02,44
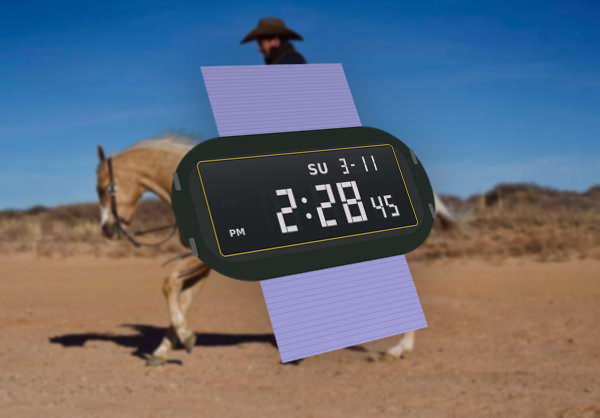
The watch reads 2,28,45
